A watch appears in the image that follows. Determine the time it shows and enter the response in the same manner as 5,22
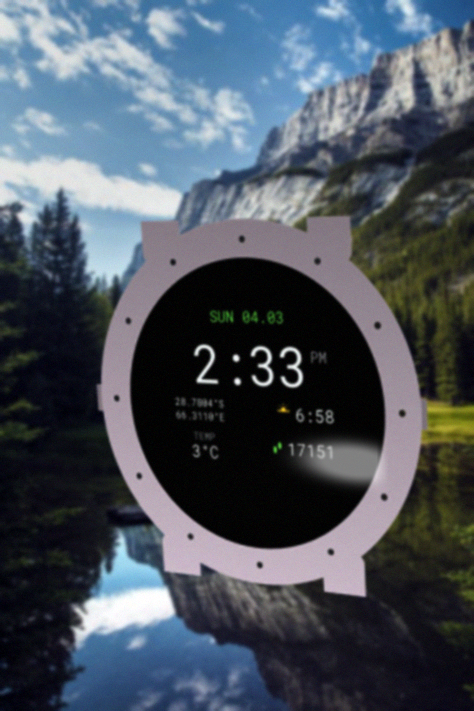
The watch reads 2,33
